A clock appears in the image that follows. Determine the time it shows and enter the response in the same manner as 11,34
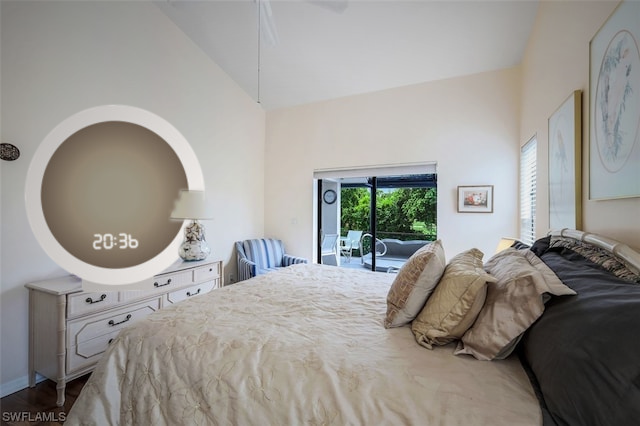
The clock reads 20,36
